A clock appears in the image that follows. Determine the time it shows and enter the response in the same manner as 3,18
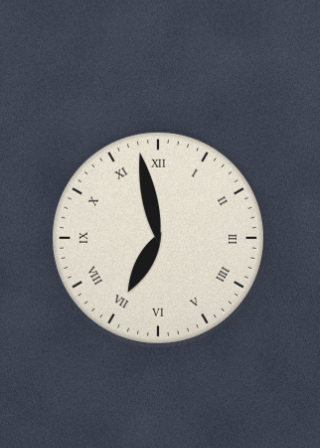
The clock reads 6,58
